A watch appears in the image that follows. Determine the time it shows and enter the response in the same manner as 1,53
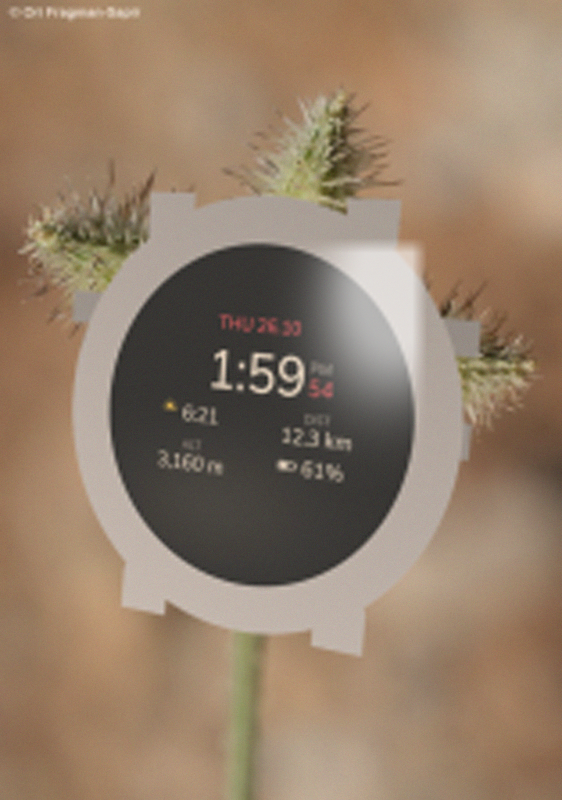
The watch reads 1,59
